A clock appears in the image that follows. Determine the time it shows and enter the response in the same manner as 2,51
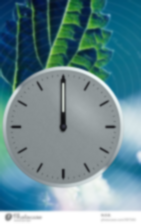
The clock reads 12,00
